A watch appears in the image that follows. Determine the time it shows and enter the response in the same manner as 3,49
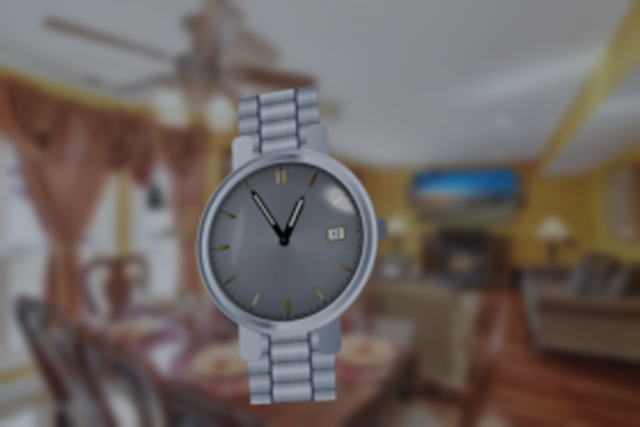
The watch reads 12,55
